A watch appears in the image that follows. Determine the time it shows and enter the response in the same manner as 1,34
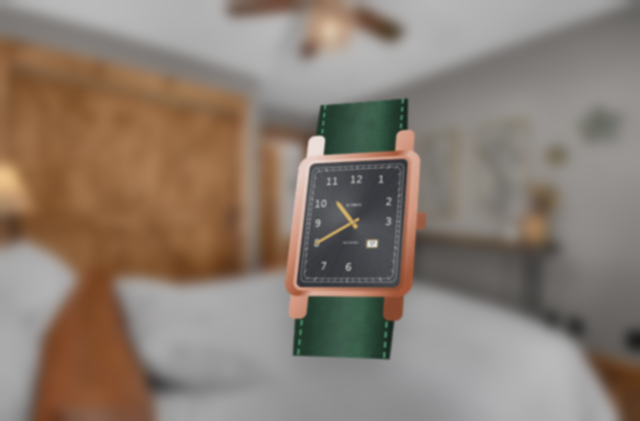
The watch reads 10,40
